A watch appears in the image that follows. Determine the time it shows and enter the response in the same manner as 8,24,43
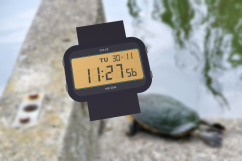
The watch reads 11,27,56
